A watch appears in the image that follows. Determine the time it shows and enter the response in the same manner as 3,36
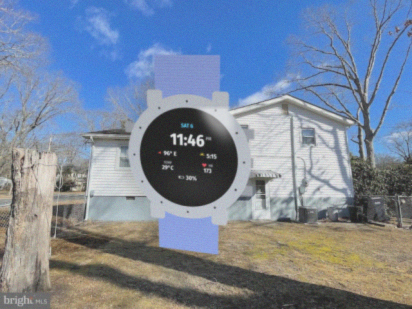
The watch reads 11,46
